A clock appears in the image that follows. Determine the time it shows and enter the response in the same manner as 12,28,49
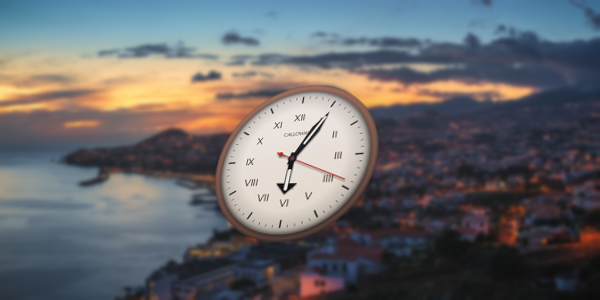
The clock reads 6,05,19
